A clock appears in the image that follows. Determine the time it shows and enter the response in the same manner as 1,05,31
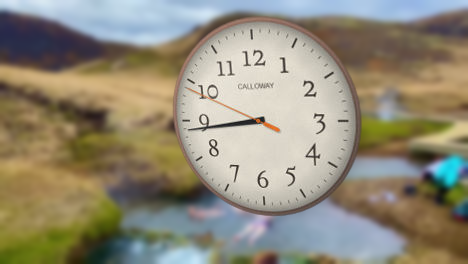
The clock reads 8,43,49
